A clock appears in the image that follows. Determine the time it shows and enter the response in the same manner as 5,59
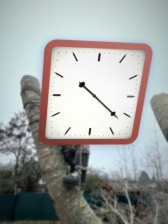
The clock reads 10,22
